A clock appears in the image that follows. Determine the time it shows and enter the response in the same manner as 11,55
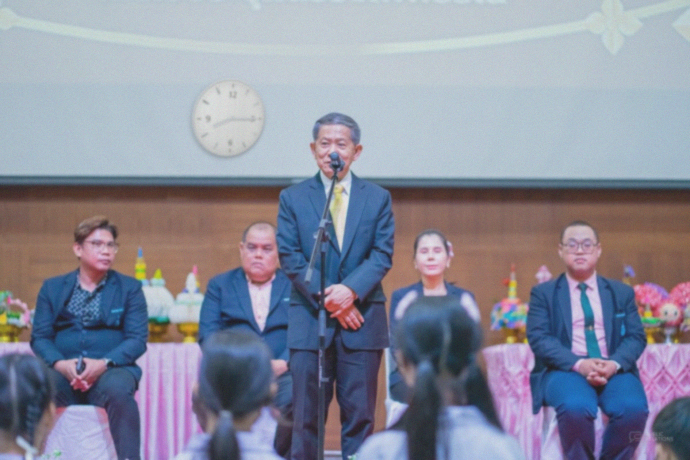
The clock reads 8,15
